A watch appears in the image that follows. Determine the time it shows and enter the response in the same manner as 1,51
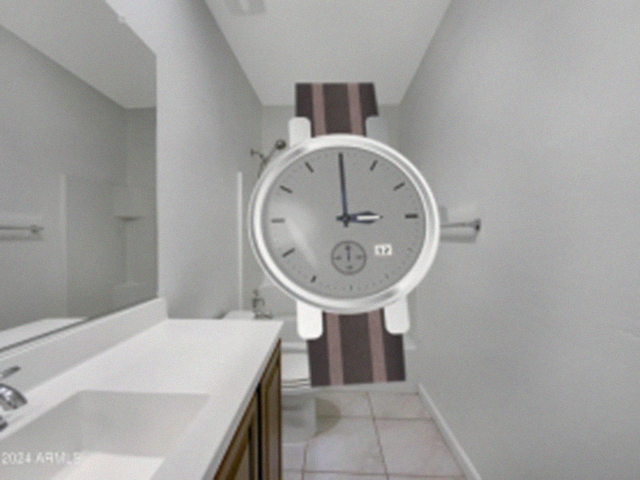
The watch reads 3,00
